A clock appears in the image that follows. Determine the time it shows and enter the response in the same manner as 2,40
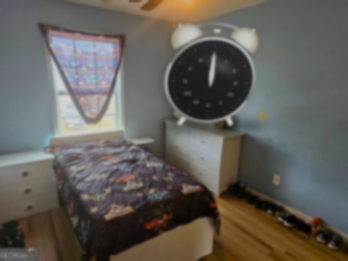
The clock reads 12,00
